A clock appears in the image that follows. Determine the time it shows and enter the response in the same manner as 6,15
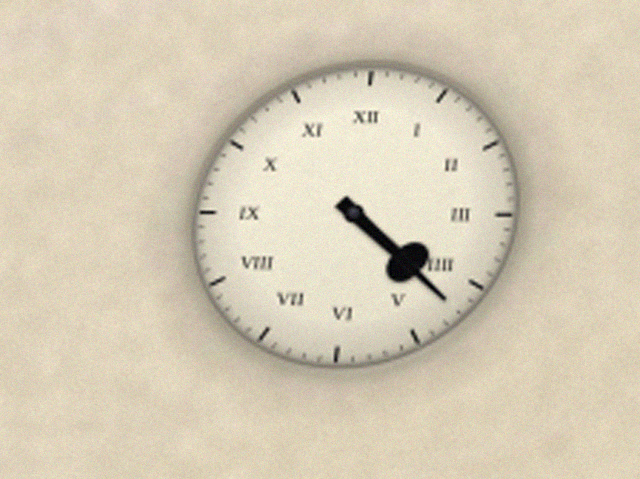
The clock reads 4,22
